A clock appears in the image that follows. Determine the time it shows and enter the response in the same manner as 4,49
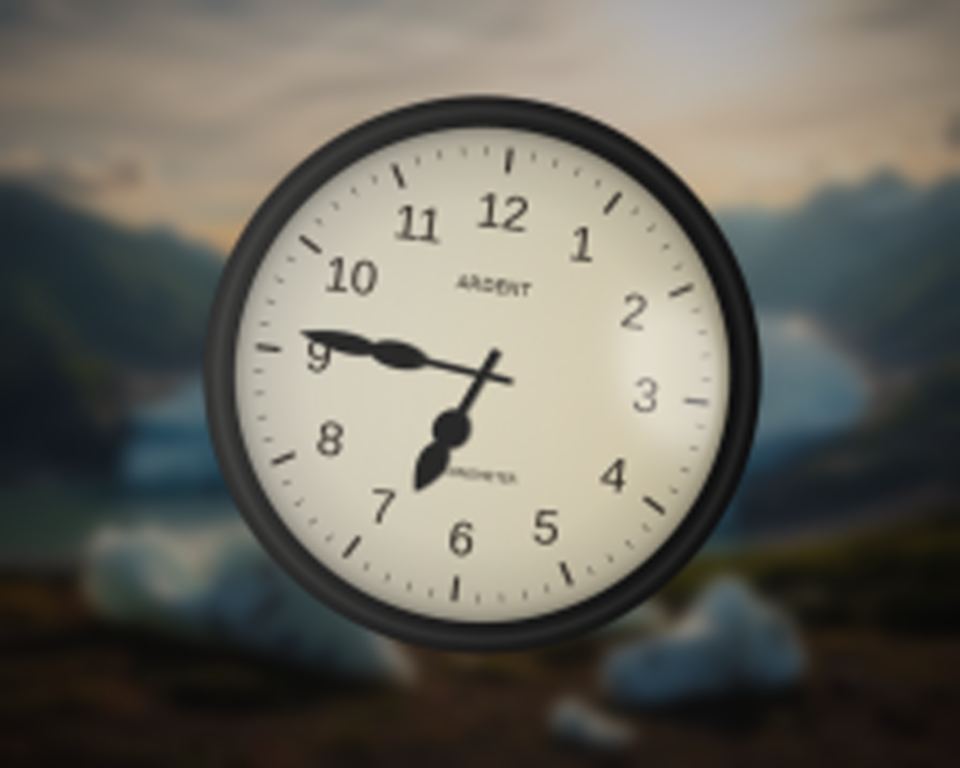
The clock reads 6,46
